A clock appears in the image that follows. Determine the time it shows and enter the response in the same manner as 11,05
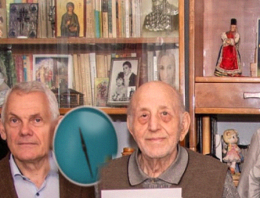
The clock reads 11,27
